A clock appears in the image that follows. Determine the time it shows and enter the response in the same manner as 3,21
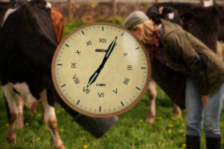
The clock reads 7,04
